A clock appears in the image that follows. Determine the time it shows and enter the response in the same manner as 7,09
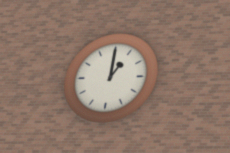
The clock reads 1,00
